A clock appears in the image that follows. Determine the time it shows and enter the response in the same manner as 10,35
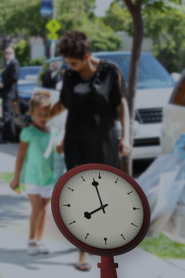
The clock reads 7,58
